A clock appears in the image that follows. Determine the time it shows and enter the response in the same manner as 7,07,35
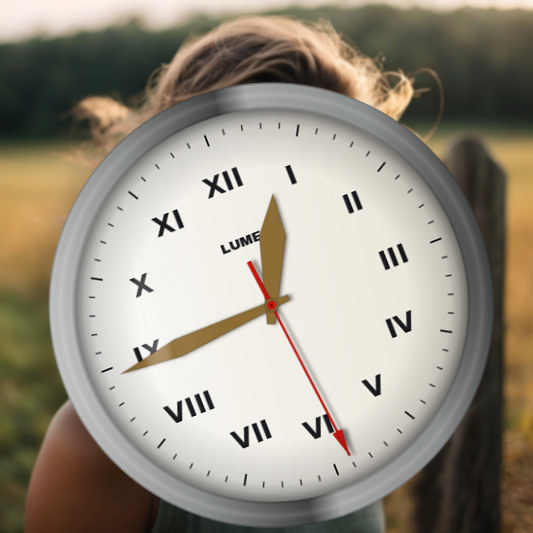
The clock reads 12,44,29
